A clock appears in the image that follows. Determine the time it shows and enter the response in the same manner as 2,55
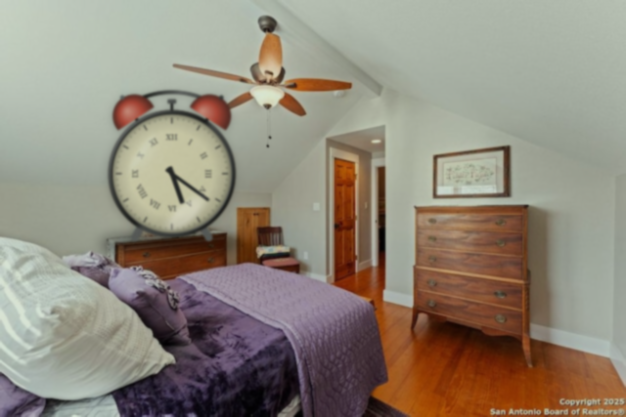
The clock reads 5,21
